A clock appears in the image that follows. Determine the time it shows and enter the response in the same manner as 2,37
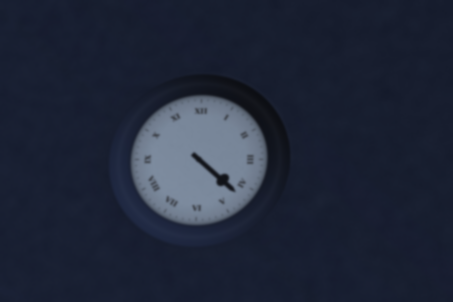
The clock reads 4,22
